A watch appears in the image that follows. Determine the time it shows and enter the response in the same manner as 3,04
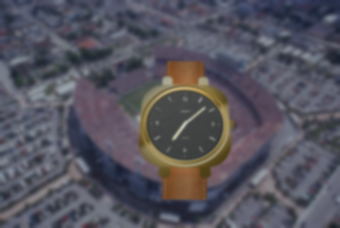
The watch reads 7,08
